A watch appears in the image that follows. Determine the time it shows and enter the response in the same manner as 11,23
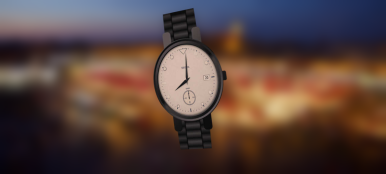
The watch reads 8,01
